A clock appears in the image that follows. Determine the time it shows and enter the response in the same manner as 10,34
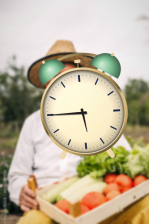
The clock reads 5,45
